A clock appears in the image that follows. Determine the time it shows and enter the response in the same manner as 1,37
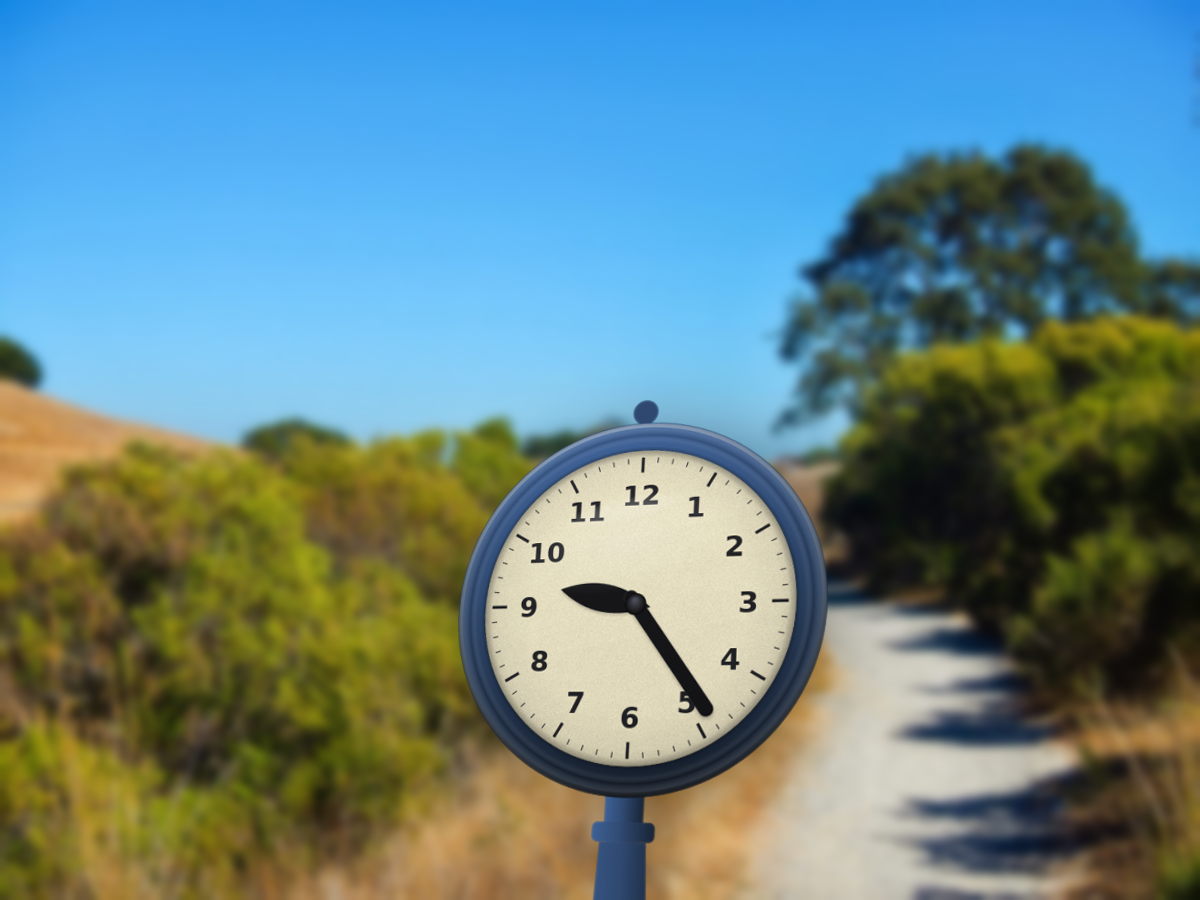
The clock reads 9,24
